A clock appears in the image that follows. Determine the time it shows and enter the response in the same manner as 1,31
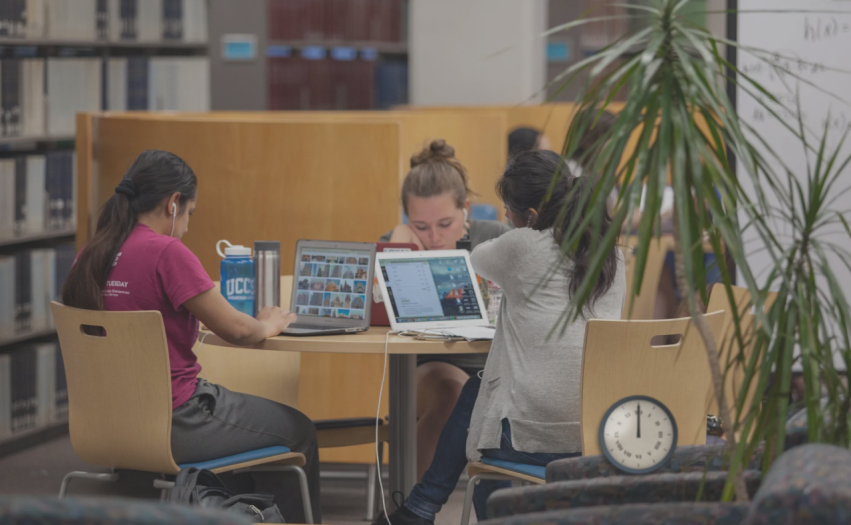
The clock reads 12,00
